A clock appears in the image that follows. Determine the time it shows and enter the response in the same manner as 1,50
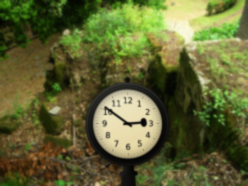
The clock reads 2,51
